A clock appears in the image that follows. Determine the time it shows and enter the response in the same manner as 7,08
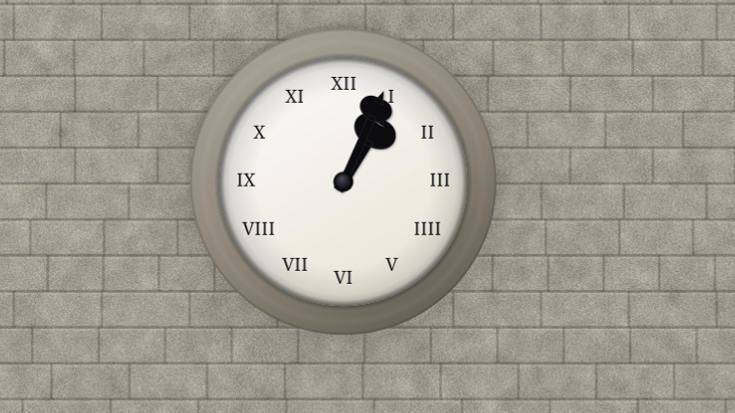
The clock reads 1,04
